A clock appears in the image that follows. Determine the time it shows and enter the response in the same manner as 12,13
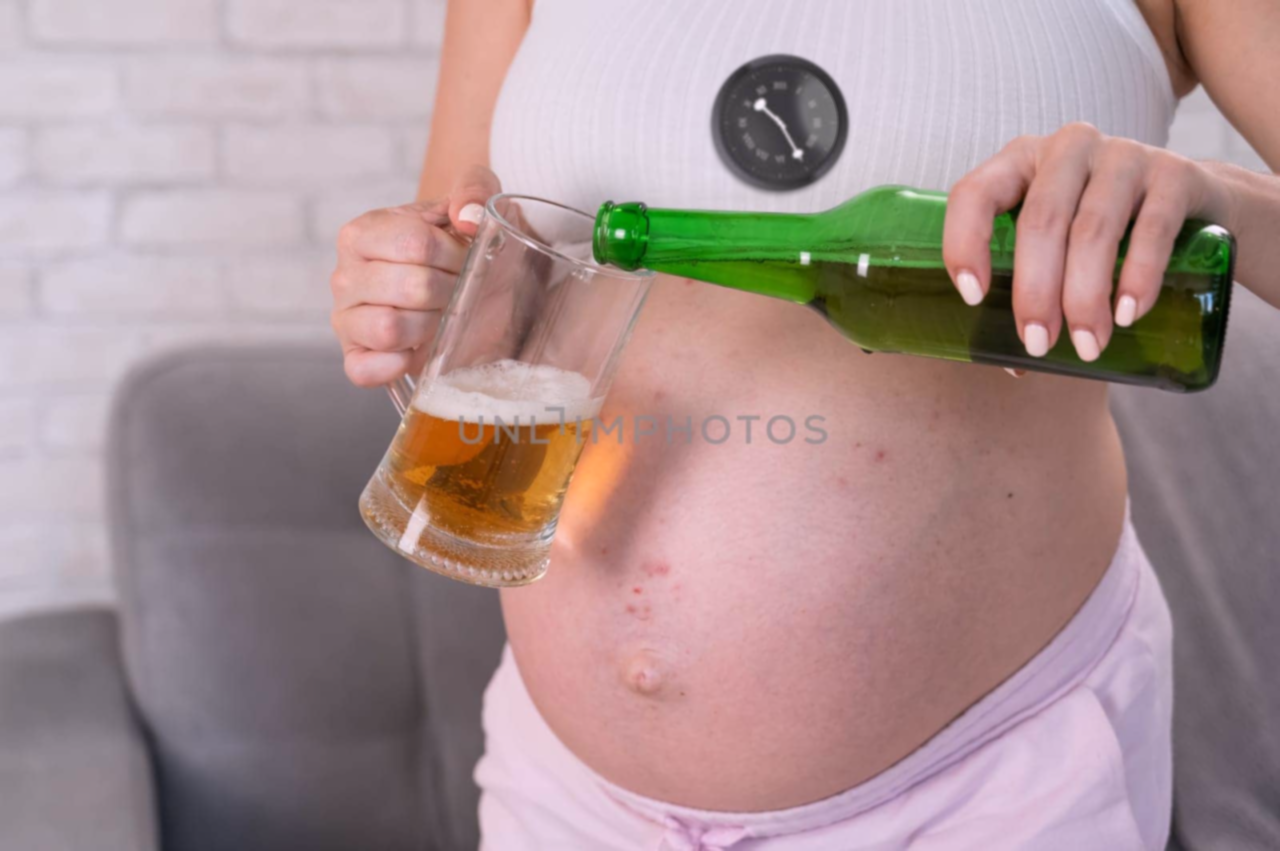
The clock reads 10,25
